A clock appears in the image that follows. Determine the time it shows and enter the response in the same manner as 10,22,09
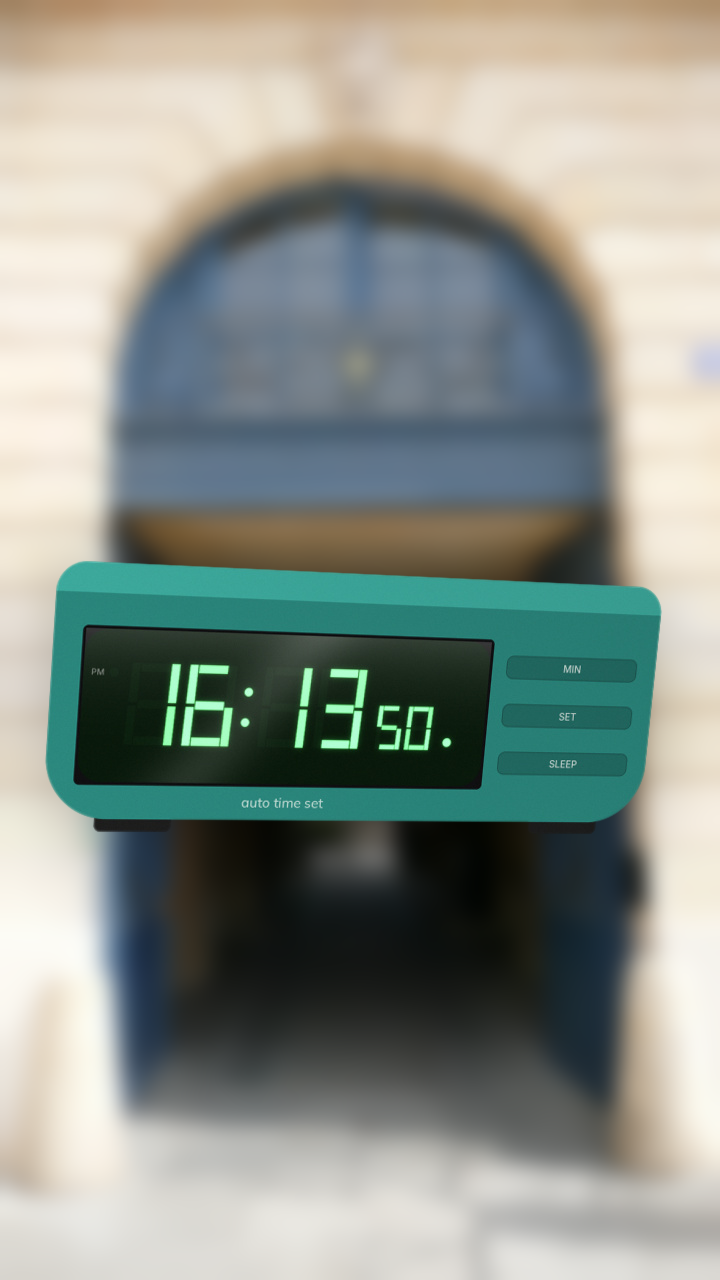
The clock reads 16,13,50
